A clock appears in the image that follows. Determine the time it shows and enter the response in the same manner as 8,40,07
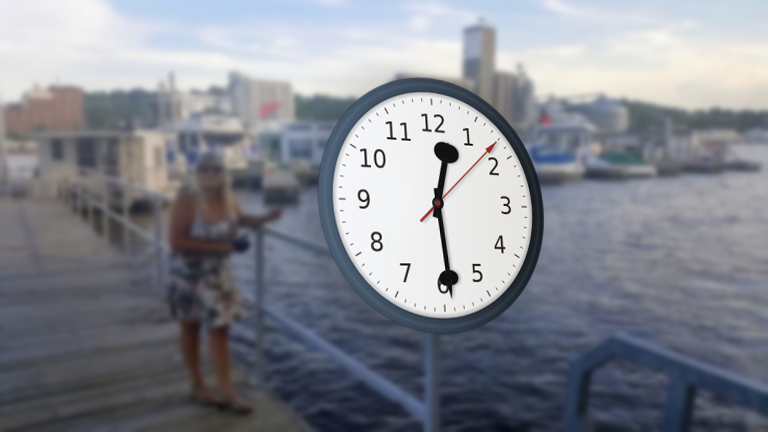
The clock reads 12,29,08
